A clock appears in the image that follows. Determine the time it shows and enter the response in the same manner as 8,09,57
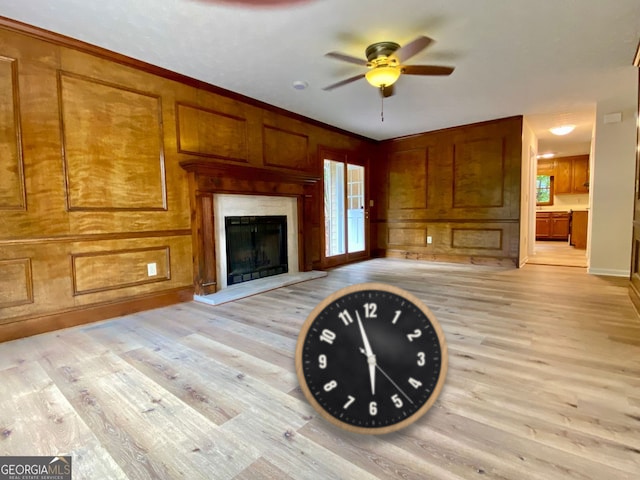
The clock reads 5,57,23
